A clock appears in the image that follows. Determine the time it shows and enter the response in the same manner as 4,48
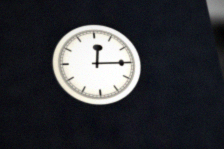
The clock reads 12,15
